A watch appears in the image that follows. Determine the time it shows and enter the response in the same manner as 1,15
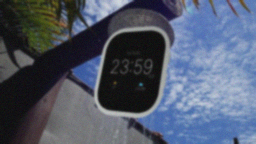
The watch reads 23,59
